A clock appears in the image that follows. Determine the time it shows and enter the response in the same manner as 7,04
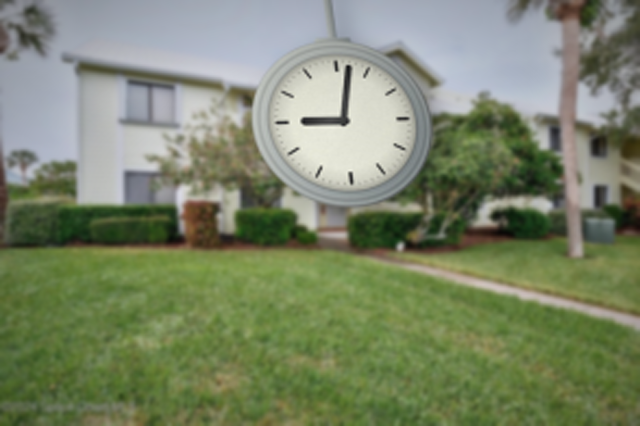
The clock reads 9,02
